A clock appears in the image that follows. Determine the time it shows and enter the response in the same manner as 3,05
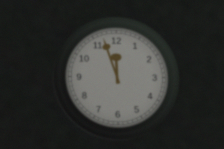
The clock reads 11,57
